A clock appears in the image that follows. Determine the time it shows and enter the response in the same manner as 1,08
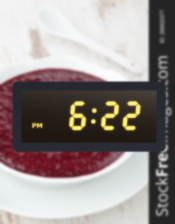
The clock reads 6,22
